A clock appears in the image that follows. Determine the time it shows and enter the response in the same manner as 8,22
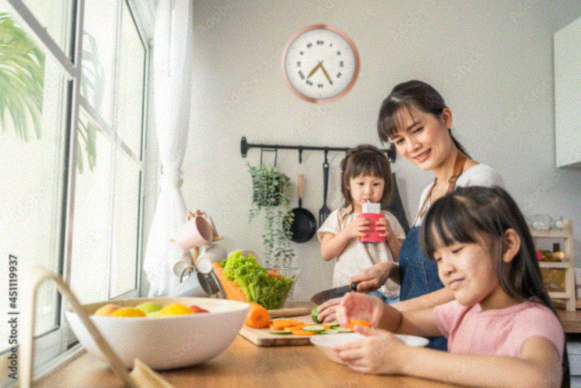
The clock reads 7,25
